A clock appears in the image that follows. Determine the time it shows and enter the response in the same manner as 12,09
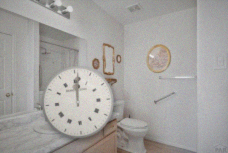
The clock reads 12,01
